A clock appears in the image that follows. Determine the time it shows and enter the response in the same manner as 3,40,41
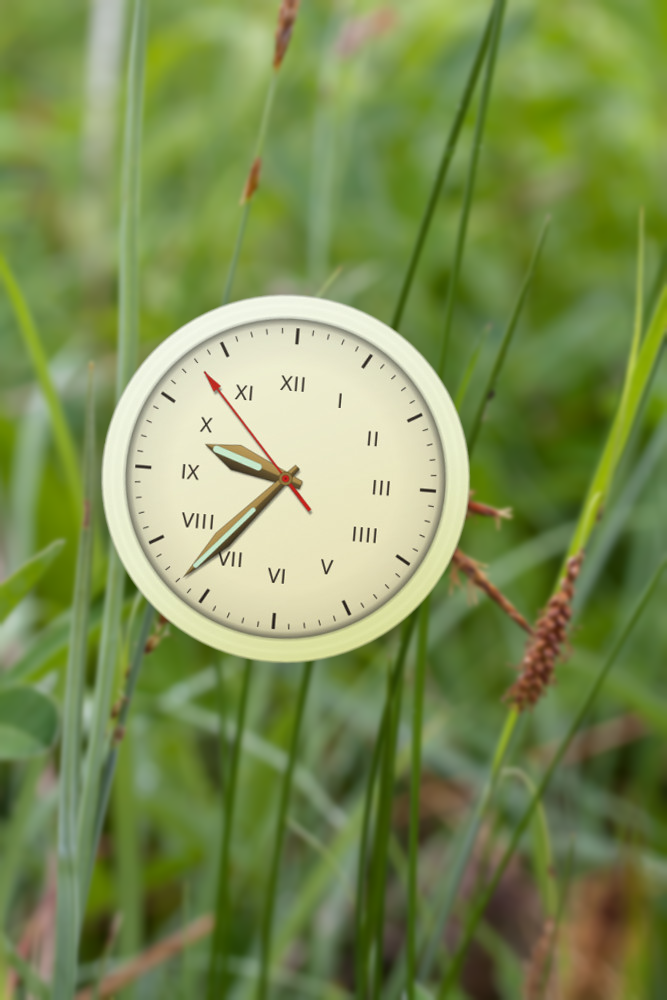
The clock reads 9,36,53
